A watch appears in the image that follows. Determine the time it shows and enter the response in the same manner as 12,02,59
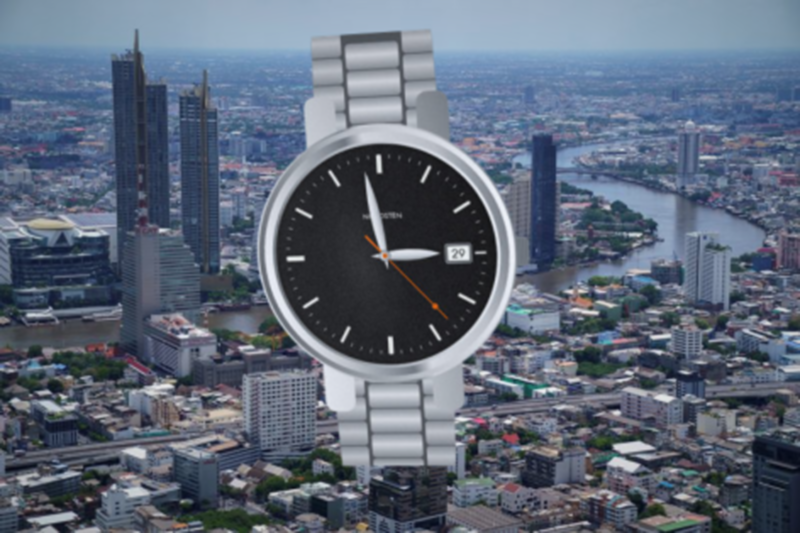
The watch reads 2,58,23
